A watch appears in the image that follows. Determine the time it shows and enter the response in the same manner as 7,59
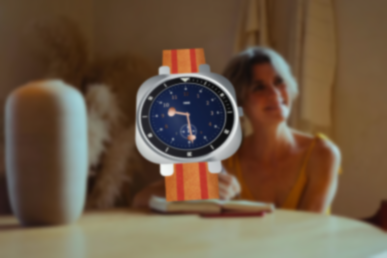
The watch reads 9,29
